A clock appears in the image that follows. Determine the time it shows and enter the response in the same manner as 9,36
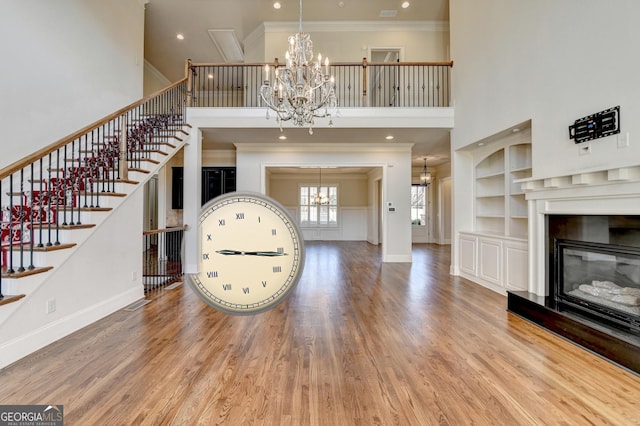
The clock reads 9,16
